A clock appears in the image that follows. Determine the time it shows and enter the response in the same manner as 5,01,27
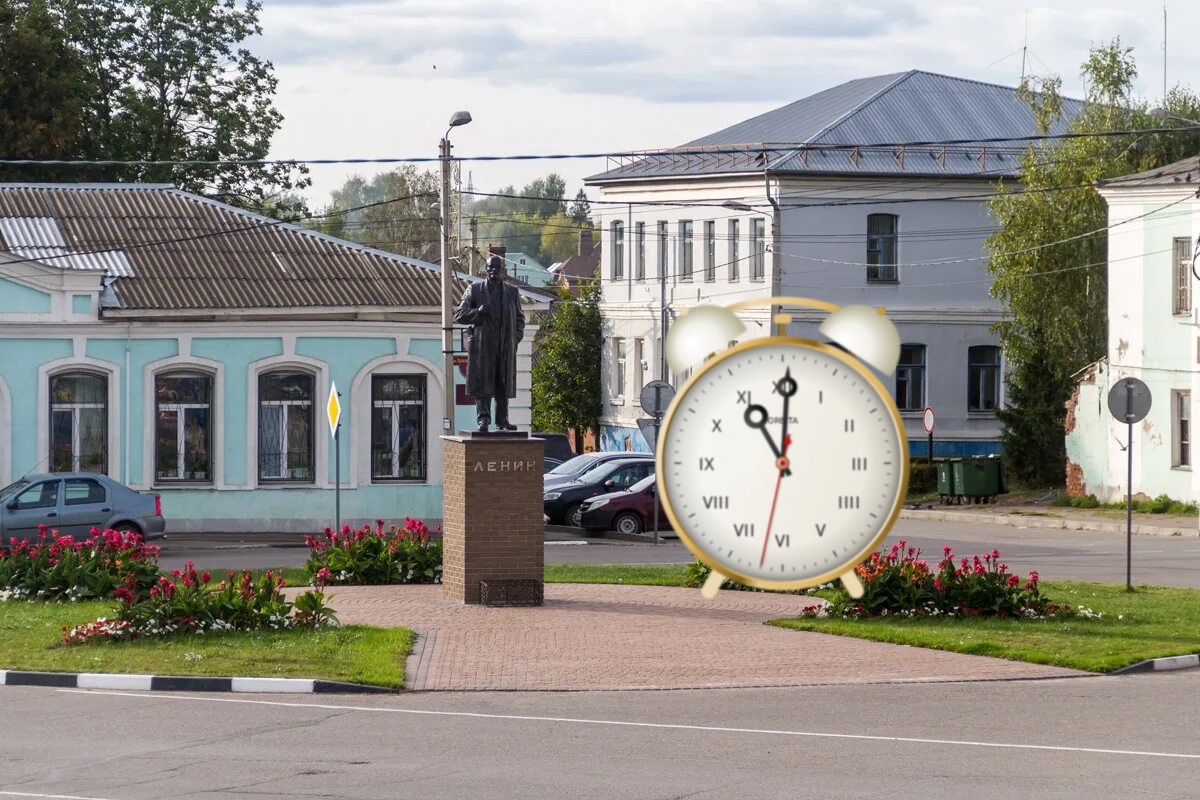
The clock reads 11,00,32
